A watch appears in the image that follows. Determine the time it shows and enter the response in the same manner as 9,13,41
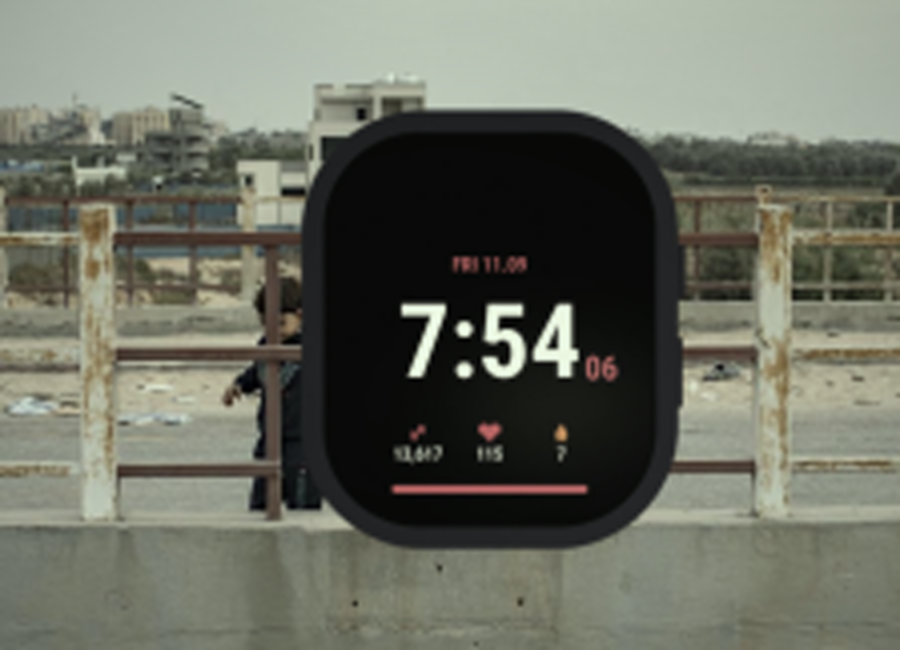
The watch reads 7,54,06
